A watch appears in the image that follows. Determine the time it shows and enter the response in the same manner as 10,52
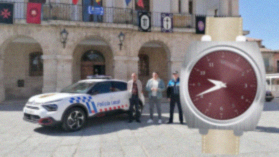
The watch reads 9,41
